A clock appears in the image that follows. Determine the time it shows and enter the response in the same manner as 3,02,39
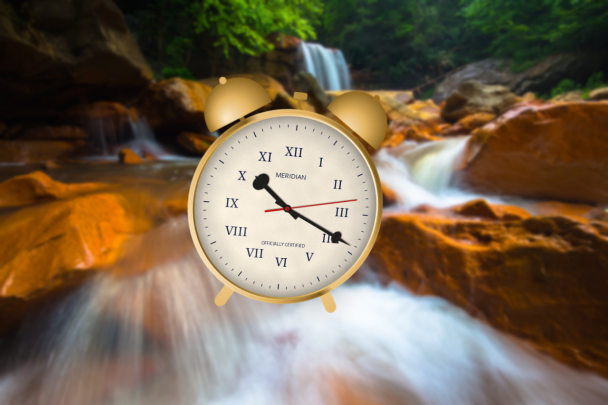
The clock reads 10,19,13
